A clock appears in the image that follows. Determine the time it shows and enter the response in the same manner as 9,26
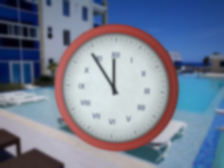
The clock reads 11,54
